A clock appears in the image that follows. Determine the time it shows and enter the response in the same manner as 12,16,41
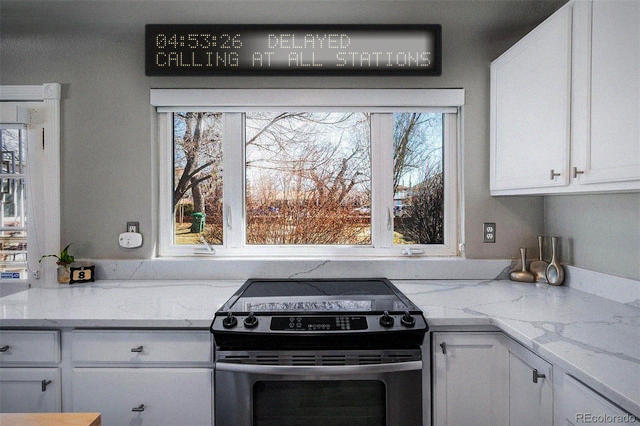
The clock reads 4,53,26
